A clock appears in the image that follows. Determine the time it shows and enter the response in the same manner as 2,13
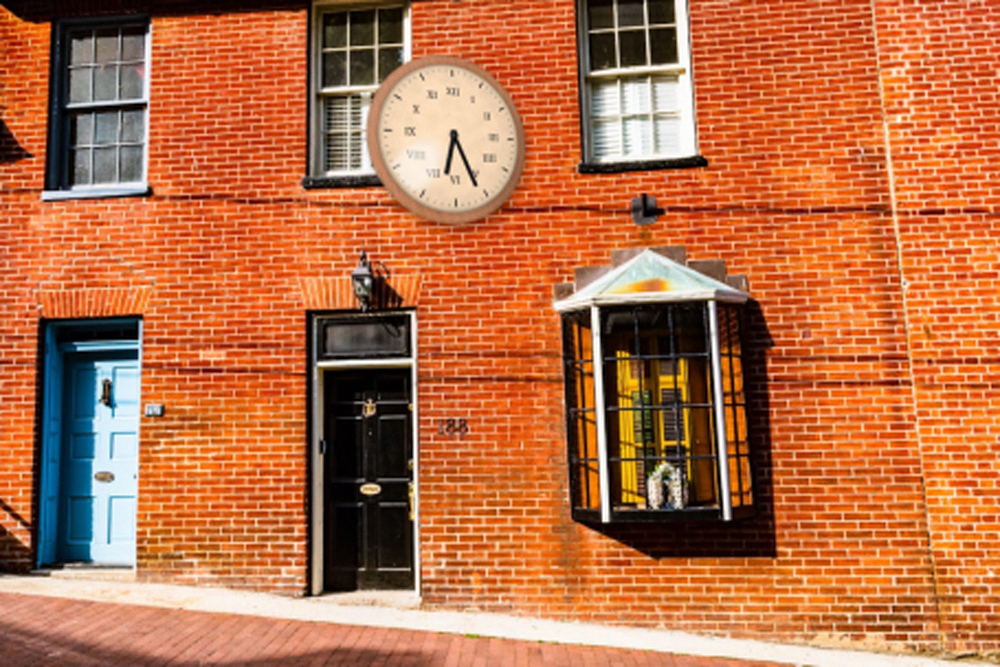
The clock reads 6,26
